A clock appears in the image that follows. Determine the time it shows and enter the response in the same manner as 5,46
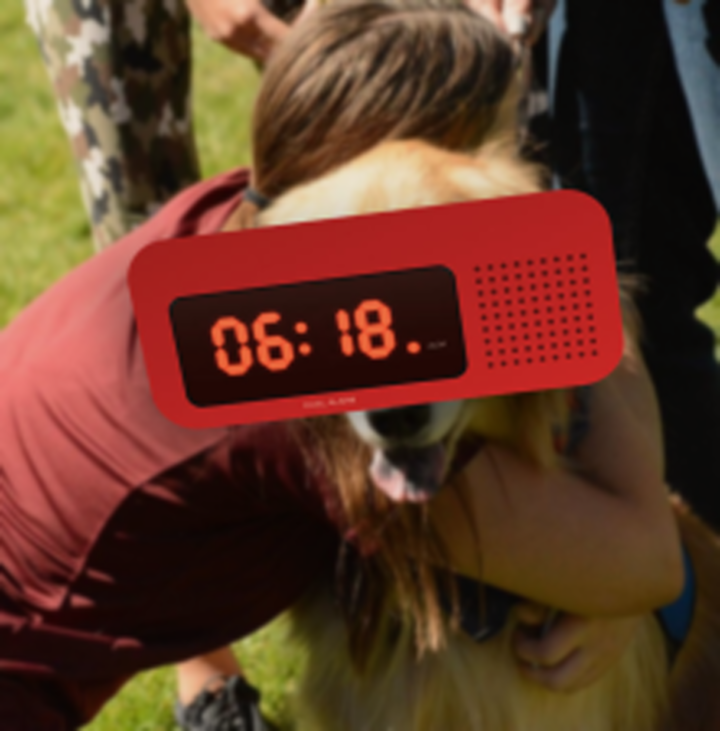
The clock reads 6,18
